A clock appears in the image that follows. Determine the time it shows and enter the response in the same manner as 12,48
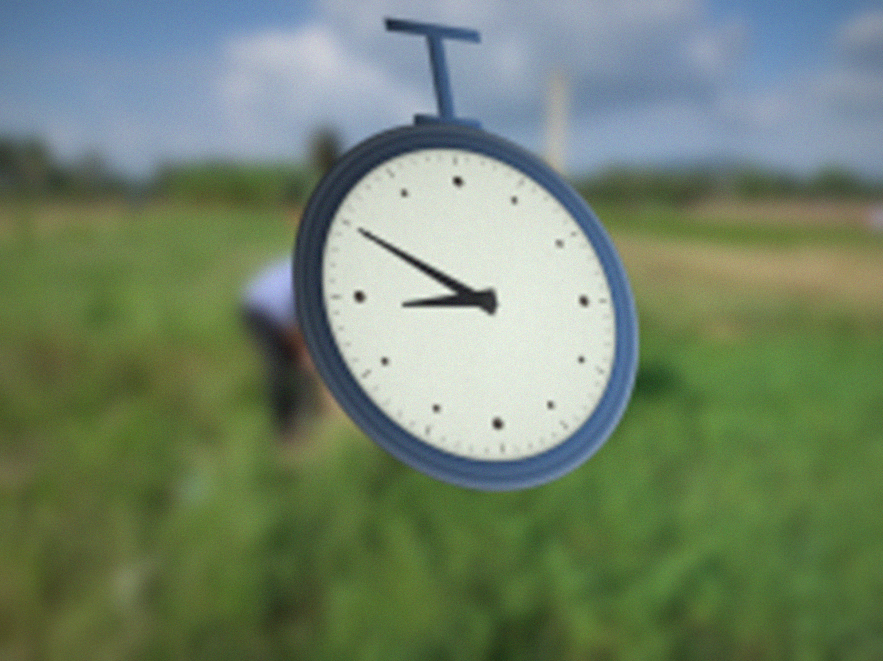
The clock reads 8,50
